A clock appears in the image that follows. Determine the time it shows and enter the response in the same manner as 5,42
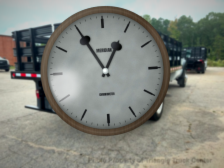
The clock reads 12,55
